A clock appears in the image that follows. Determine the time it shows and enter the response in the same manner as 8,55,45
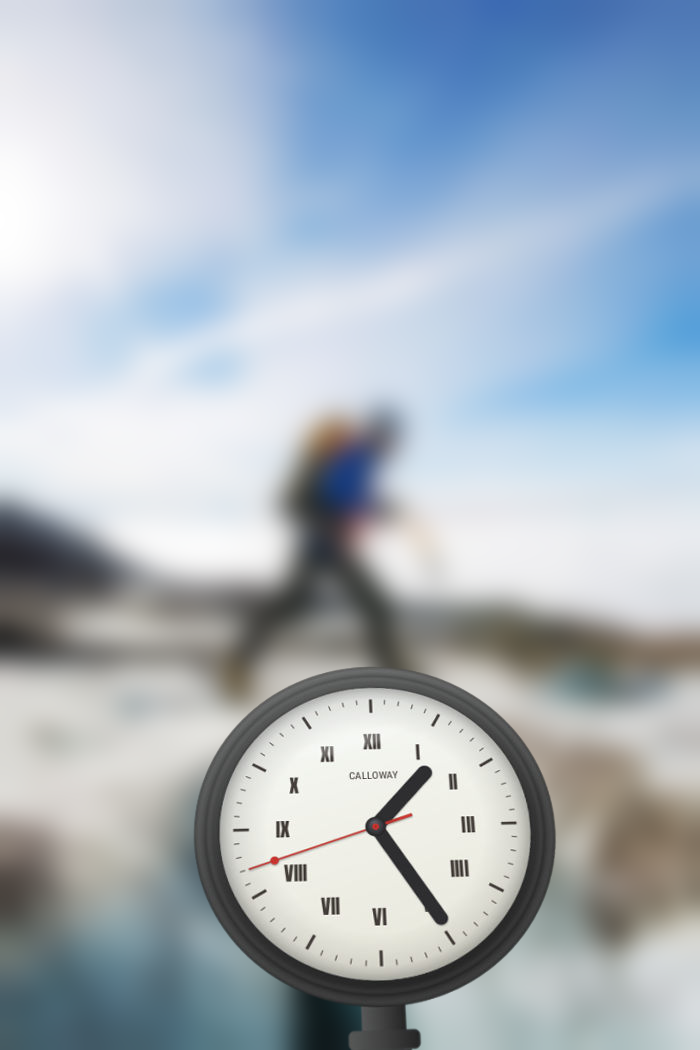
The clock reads 1,24,42
